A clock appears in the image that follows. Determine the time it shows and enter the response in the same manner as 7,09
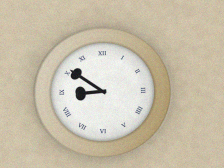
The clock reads 8,51
